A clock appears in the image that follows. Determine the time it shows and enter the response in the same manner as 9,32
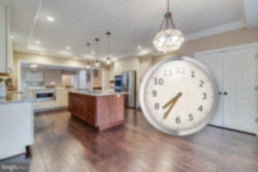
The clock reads 7,35
